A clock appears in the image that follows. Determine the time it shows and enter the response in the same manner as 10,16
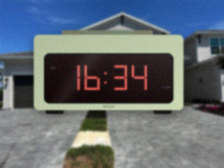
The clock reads 16,34
